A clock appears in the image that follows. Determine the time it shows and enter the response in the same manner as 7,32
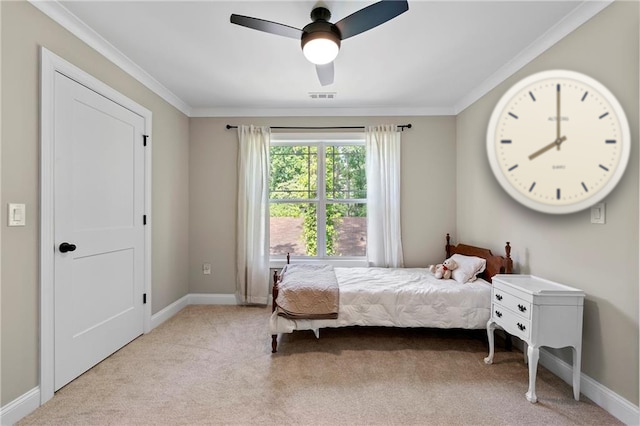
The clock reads 8,00
